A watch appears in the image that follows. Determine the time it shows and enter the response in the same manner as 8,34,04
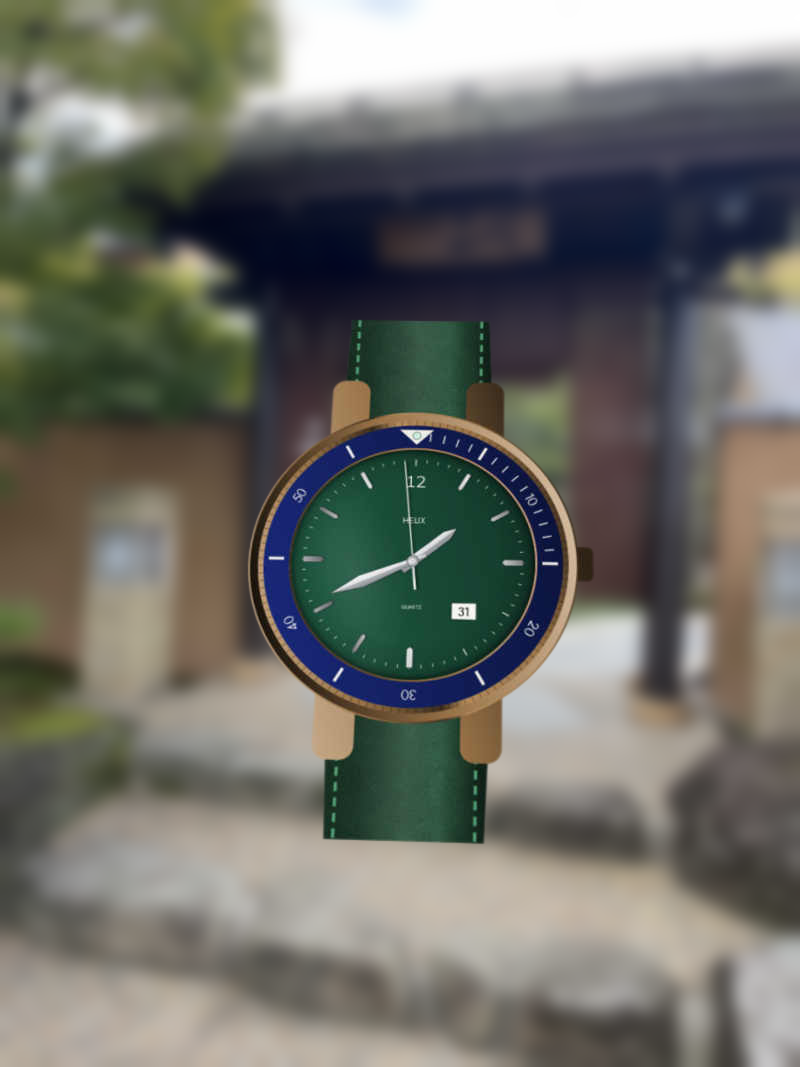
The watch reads 1,40,59
